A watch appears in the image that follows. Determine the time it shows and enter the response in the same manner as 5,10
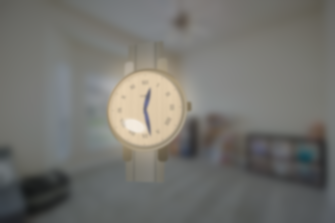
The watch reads 12,28
